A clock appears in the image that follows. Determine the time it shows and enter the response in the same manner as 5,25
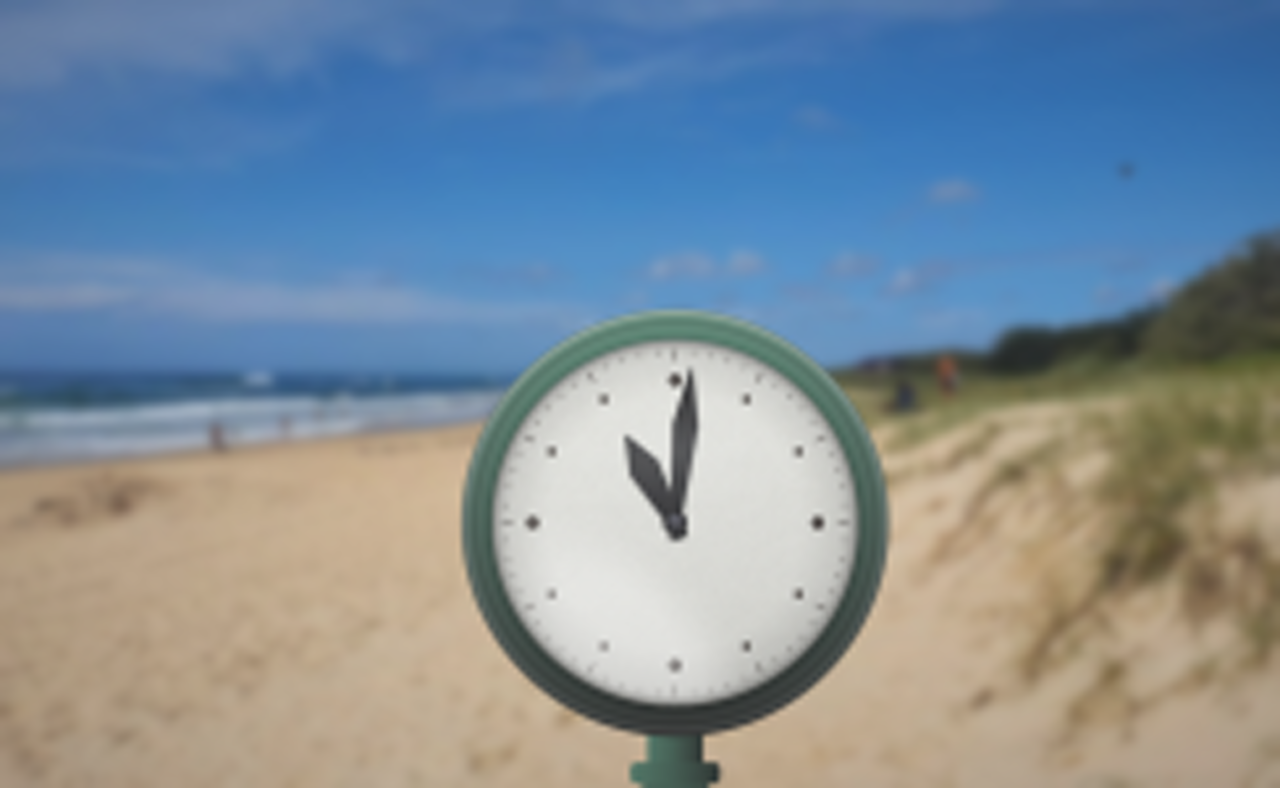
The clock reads 11,01
